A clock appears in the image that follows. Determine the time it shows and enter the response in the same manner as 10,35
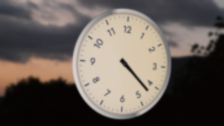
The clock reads 4,22
